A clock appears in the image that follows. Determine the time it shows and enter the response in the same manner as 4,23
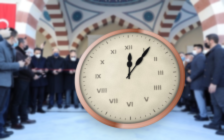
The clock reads 12,06
